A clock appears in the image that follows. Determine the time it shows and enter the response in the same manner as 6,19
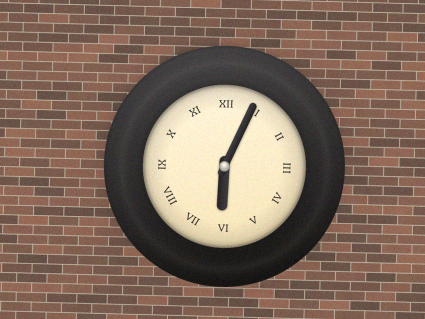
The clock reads 6,04
